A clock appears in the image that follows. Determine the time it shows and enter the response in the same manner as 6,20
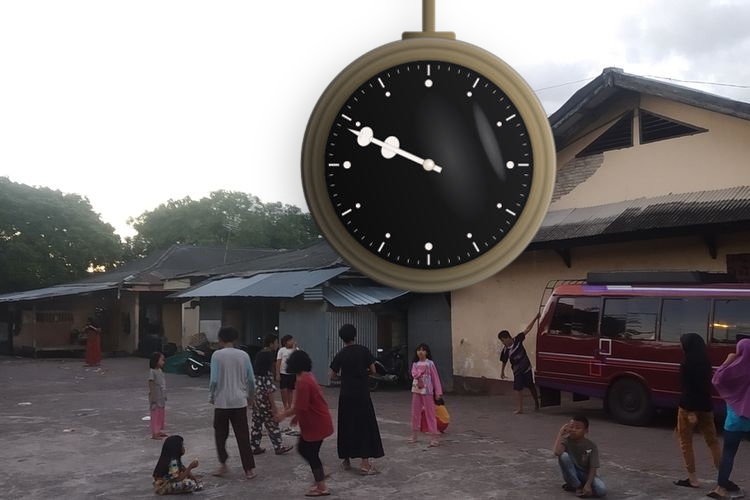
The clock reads 9,49
